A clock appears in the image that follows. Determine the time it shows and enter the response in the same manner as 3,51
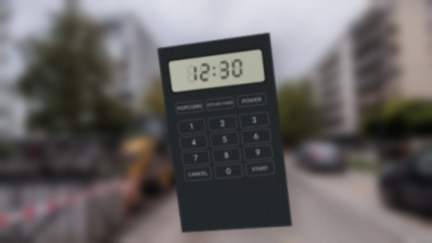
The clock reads 12,30
